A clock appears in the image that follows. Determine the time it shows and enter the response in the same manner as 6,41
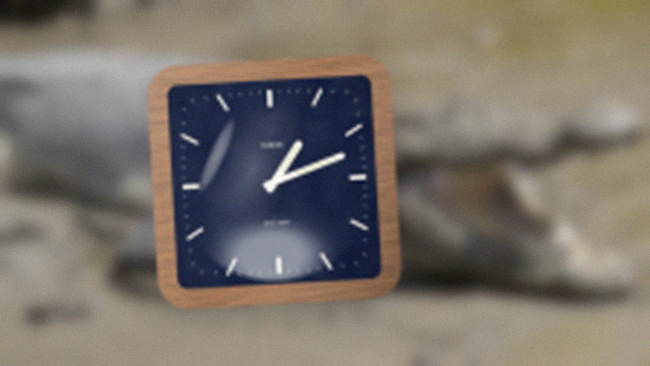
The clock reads 1,12
